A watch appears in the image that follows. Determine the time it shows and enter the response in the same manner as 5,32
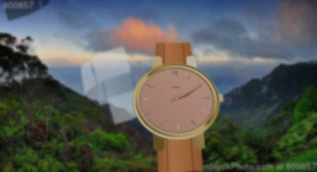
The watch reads 2,10
